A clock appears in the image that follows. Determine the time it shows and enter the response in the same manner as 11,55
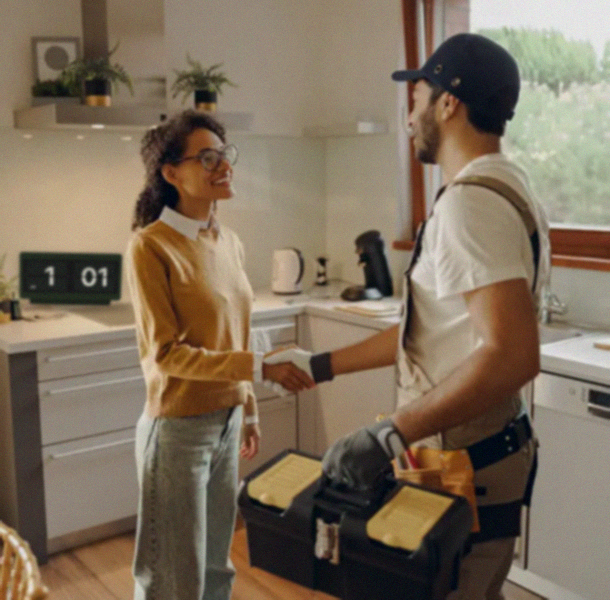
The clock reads 1,01
